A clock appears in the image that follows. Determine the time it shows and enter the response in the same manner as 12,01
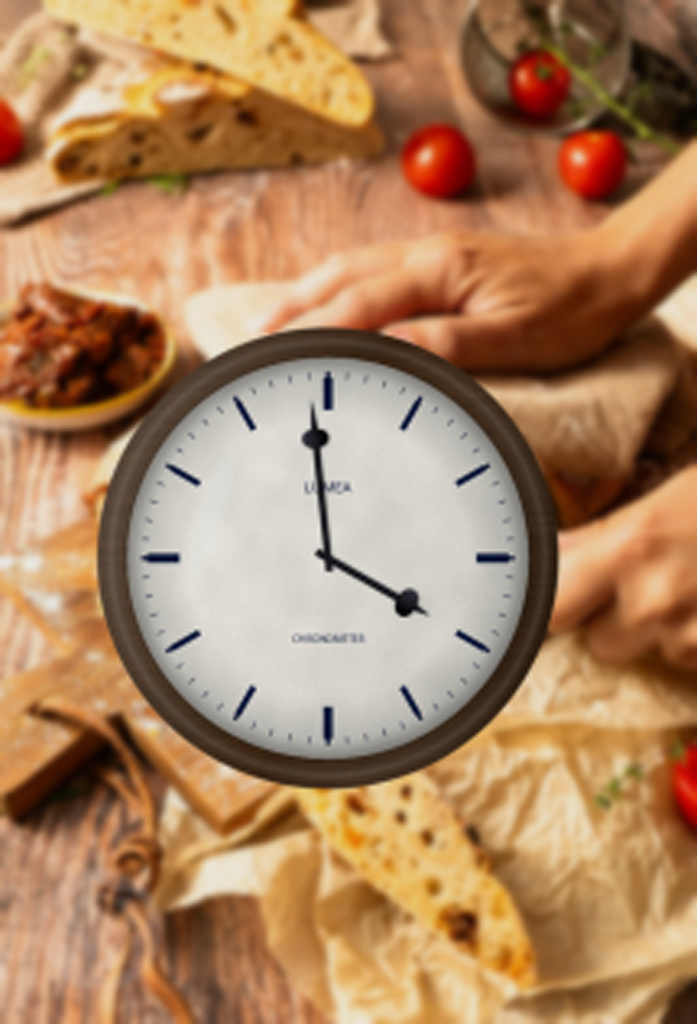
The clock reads 3,59
